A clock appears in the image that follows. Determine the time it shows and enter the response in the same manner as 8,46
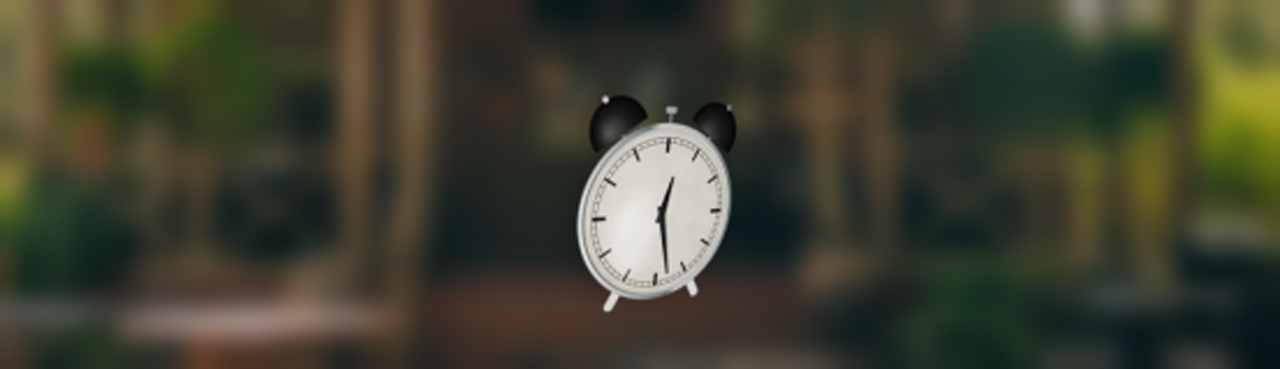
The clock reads 12,28
